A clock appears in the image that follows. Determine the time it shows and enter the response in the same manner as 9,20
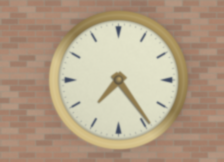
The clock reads 7,24
